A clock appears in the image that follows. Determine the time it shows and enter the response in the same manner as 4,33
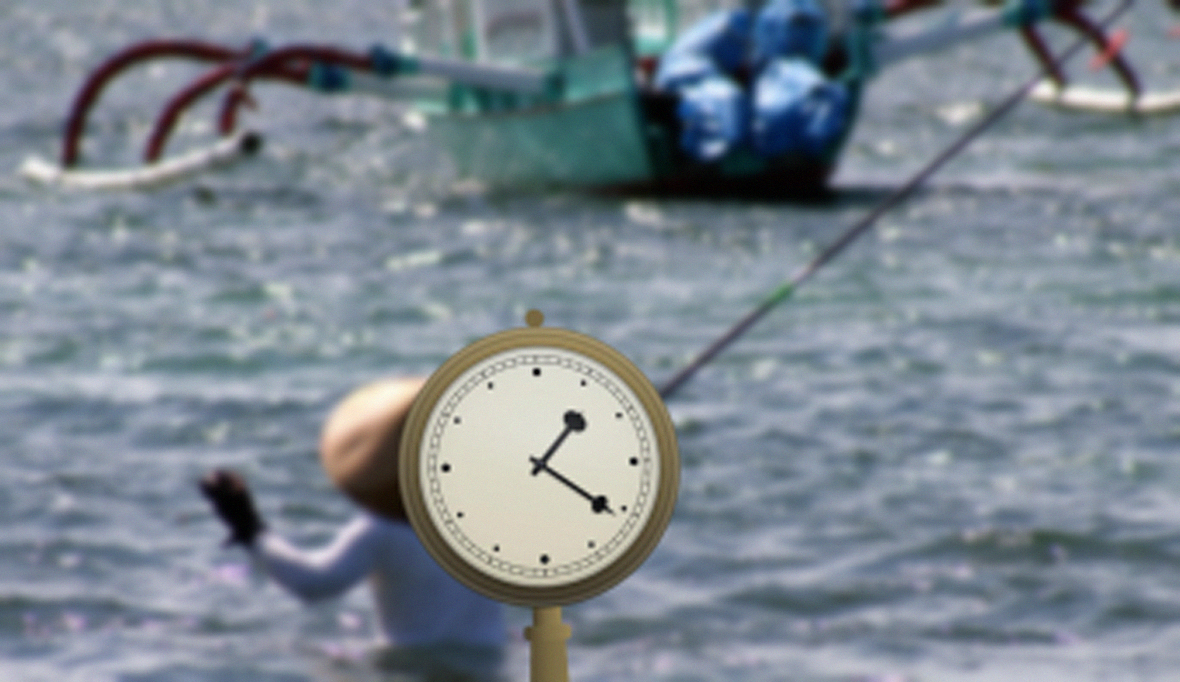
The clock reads 1,21
